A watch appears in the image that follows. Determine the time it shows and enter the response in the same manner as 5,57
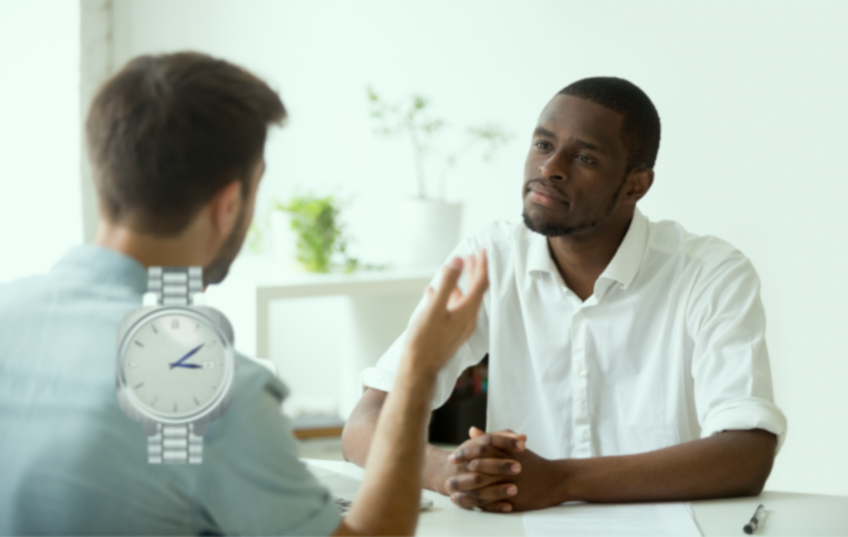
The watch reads 3,09
